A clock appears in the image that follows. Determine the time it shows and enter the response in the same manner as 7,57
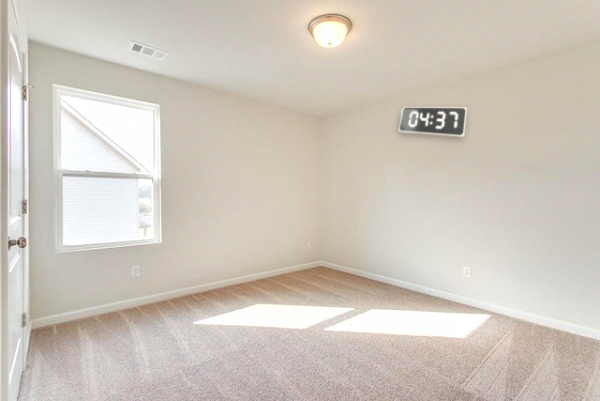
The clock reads 4,37
